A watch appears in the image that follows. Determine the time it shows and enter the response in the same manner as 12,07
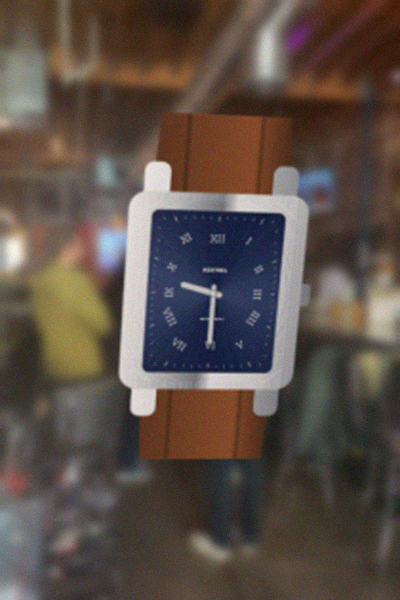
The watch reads 9,30
